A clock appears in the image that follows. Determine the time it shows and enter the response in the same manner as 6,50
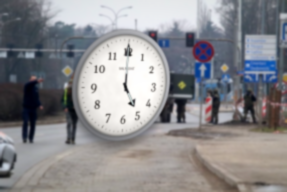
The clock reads 5,00
